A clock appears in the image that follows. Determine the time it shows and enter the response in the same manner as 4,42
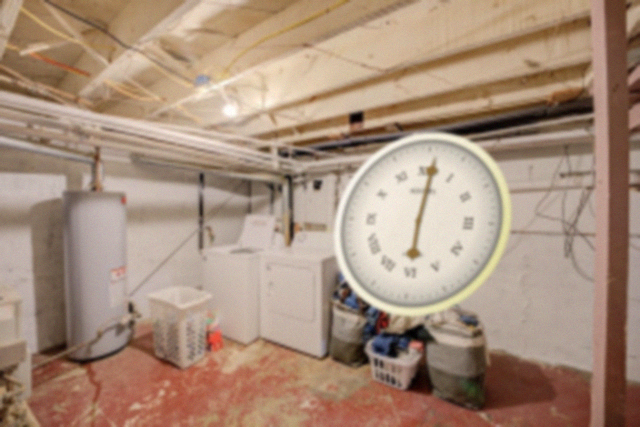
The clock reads 6,01
